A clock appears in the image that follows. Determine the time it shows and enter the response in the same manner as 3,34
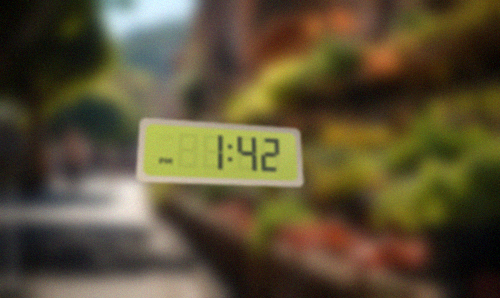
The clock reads 1,42
